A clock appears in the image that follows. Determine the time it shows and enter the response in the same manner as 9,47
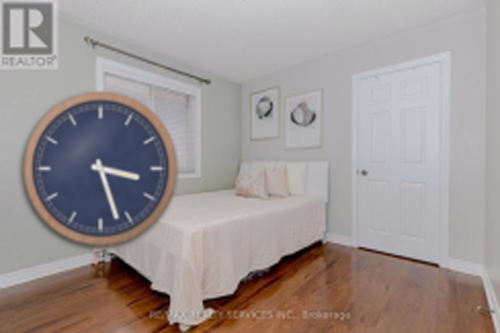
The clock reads 3,27
